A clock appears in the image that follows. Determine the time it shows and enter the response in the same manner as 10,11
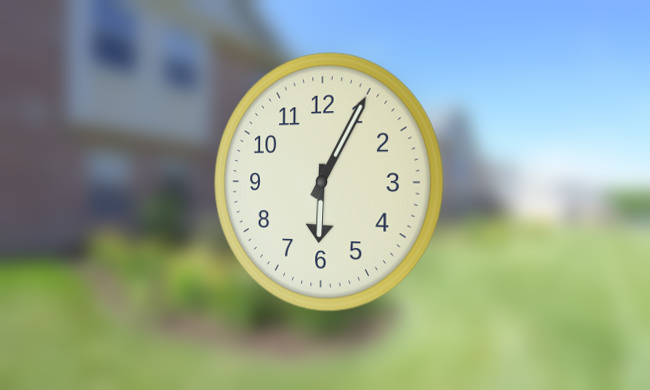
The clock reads 6,05
